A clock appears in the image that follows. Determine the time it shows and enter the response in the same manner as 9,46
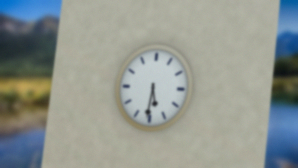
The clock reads 5,31
